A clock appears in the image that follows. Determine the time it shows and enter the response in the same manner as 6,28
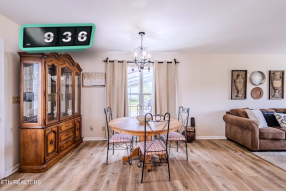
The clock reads 9,36
